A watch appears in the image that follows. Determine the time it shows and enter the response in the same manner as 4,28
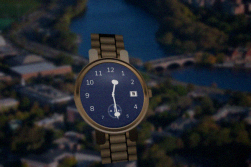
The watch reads 12,29
